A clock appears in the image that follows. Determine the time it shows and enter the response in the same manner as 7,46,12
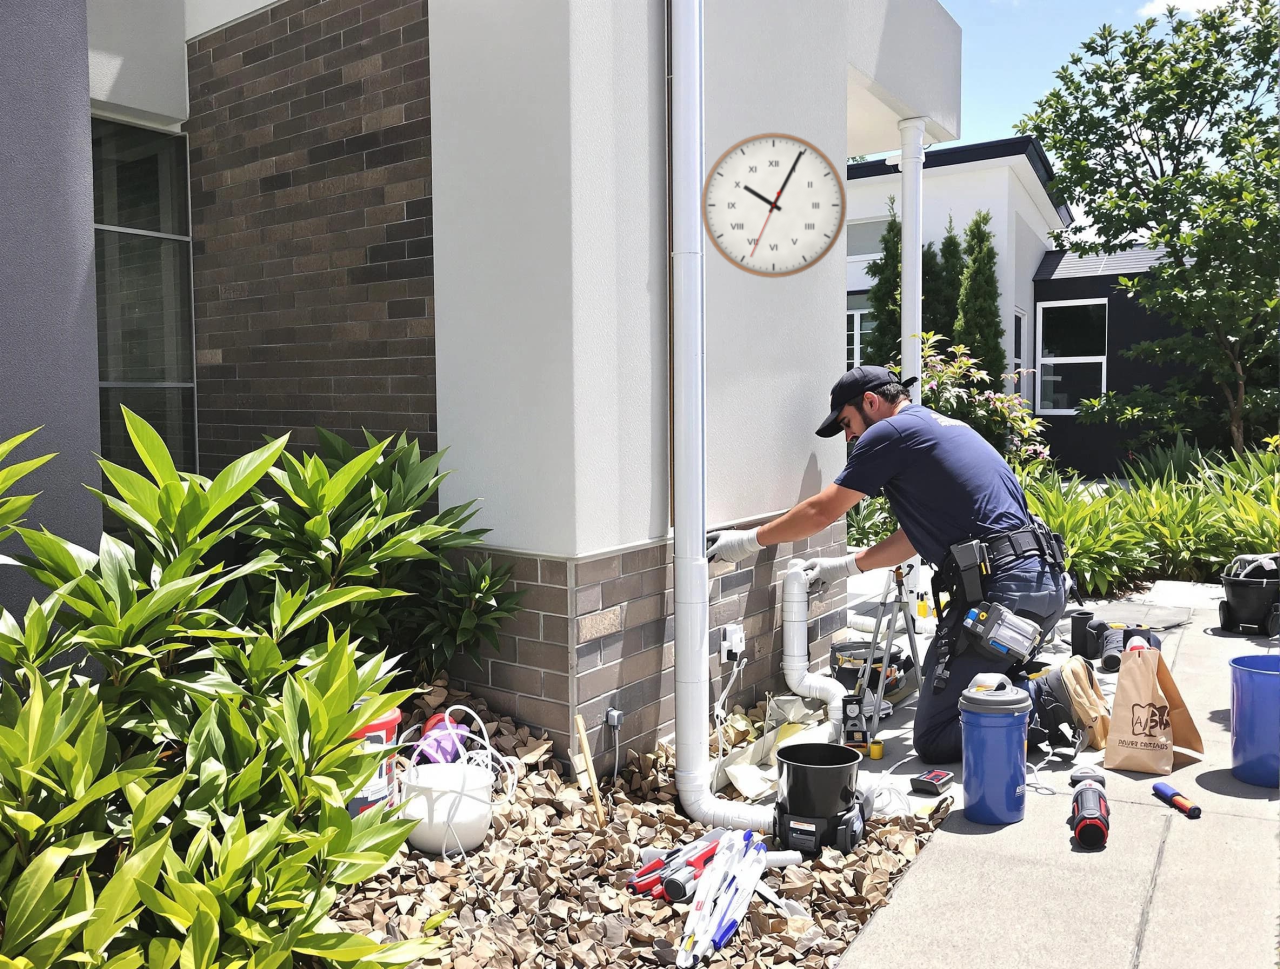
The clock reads 10,04,34
